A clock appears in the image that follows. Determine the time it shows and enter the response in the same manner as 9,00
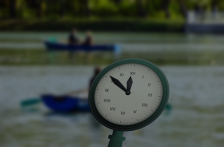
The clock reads 11,51
